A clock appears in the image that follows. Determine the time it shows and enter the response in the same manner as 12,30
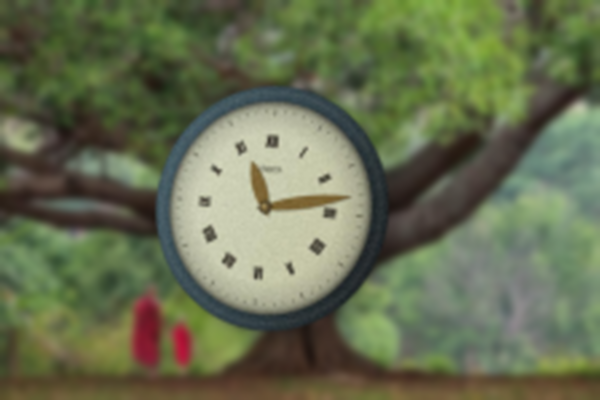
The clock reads 11,13
